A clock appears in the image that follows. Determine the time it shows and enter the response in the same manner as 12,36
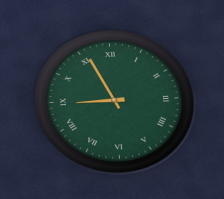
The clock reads 8,56
